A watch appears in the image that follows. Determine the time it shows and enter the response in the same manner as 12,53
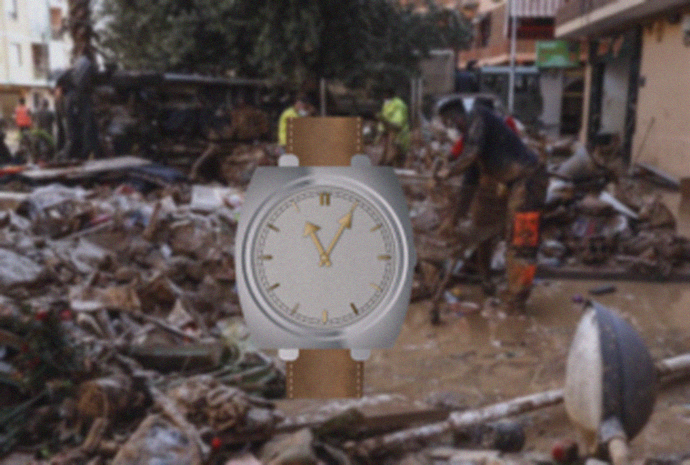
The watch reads 11,05
